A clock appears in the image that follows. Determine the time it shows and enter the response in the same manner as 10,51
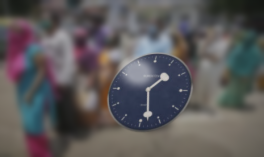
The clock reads 1,28
